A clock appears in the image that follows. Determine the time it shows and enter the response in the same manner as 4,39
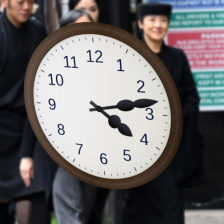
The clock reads 4,13
